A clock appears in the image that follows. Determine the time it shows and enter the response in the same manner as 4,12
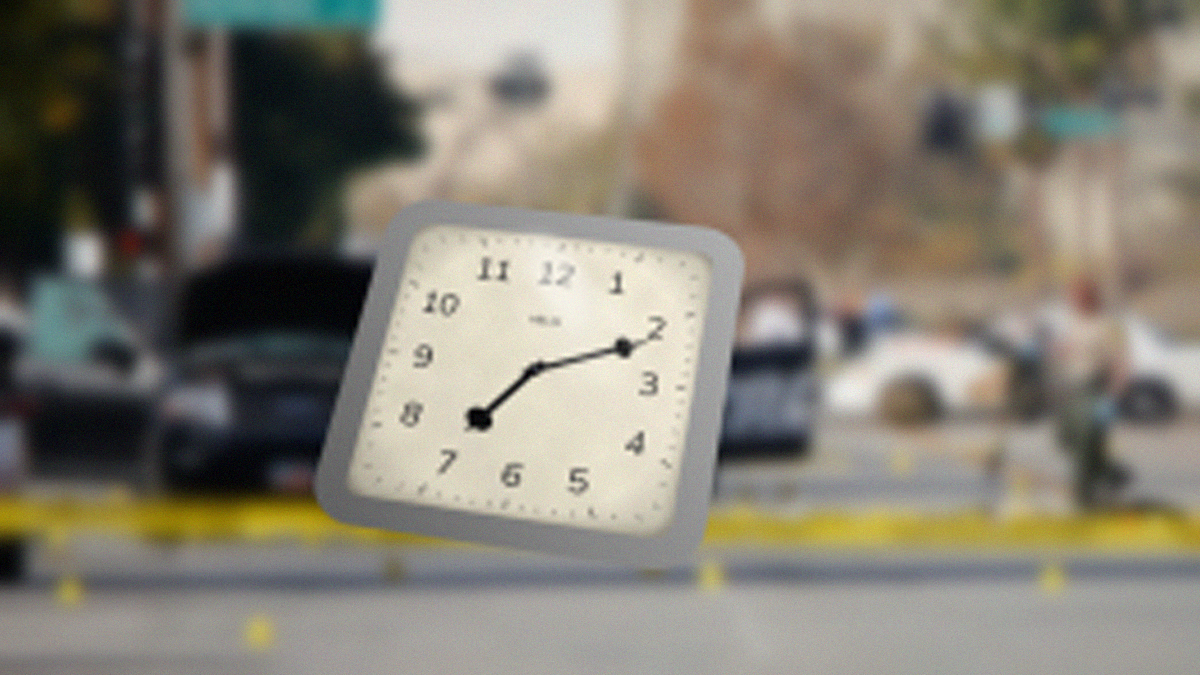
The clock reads 7,11
